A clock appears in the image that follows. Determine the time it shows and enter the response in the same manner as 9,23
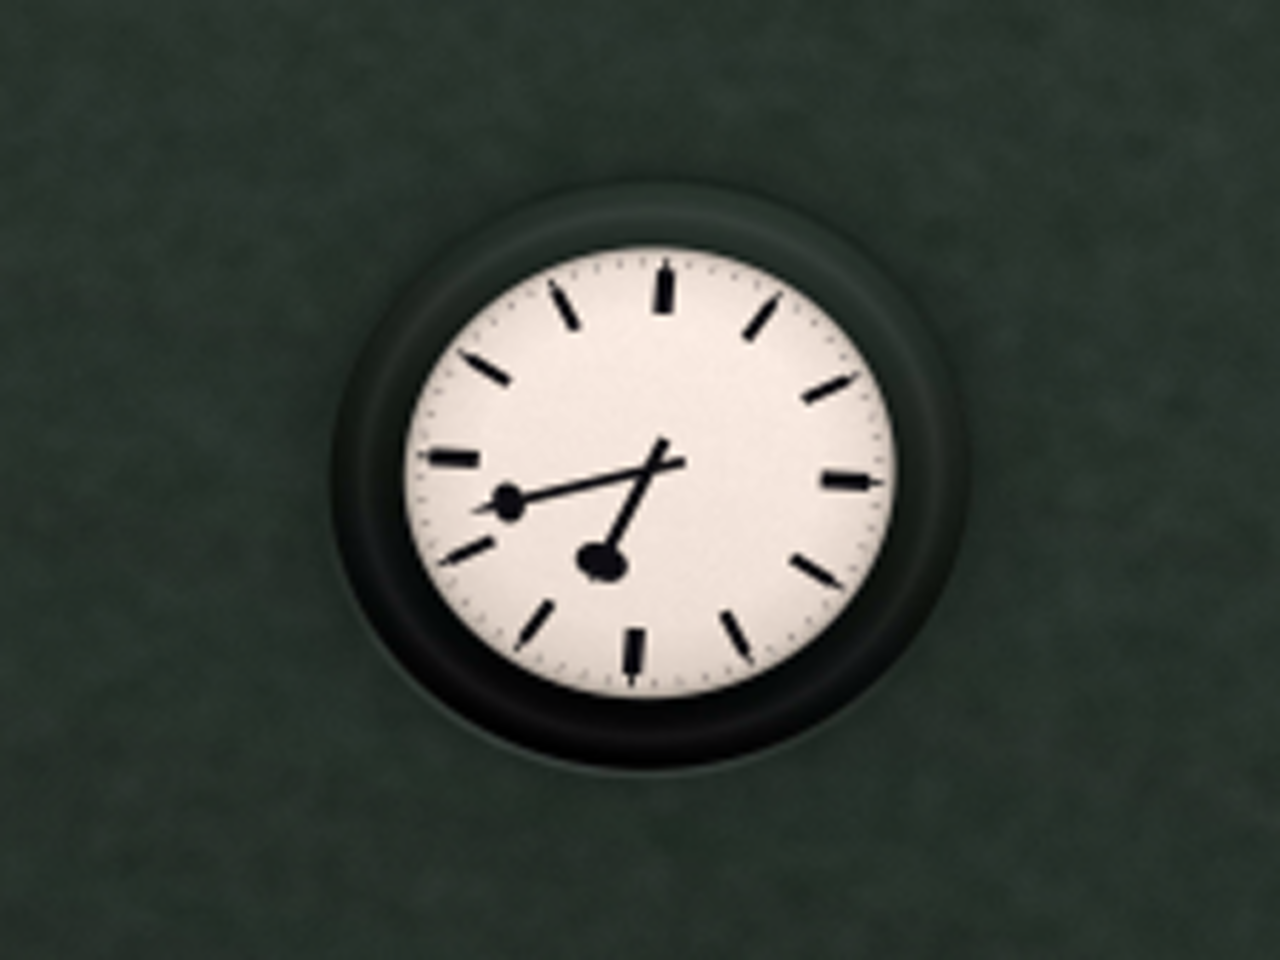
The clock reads 6,42
